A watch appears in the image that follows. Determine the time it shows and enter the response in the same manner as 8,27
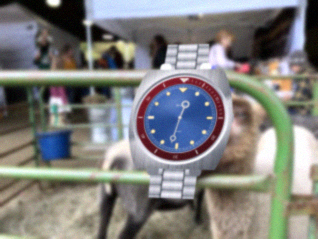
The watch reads 12,32
